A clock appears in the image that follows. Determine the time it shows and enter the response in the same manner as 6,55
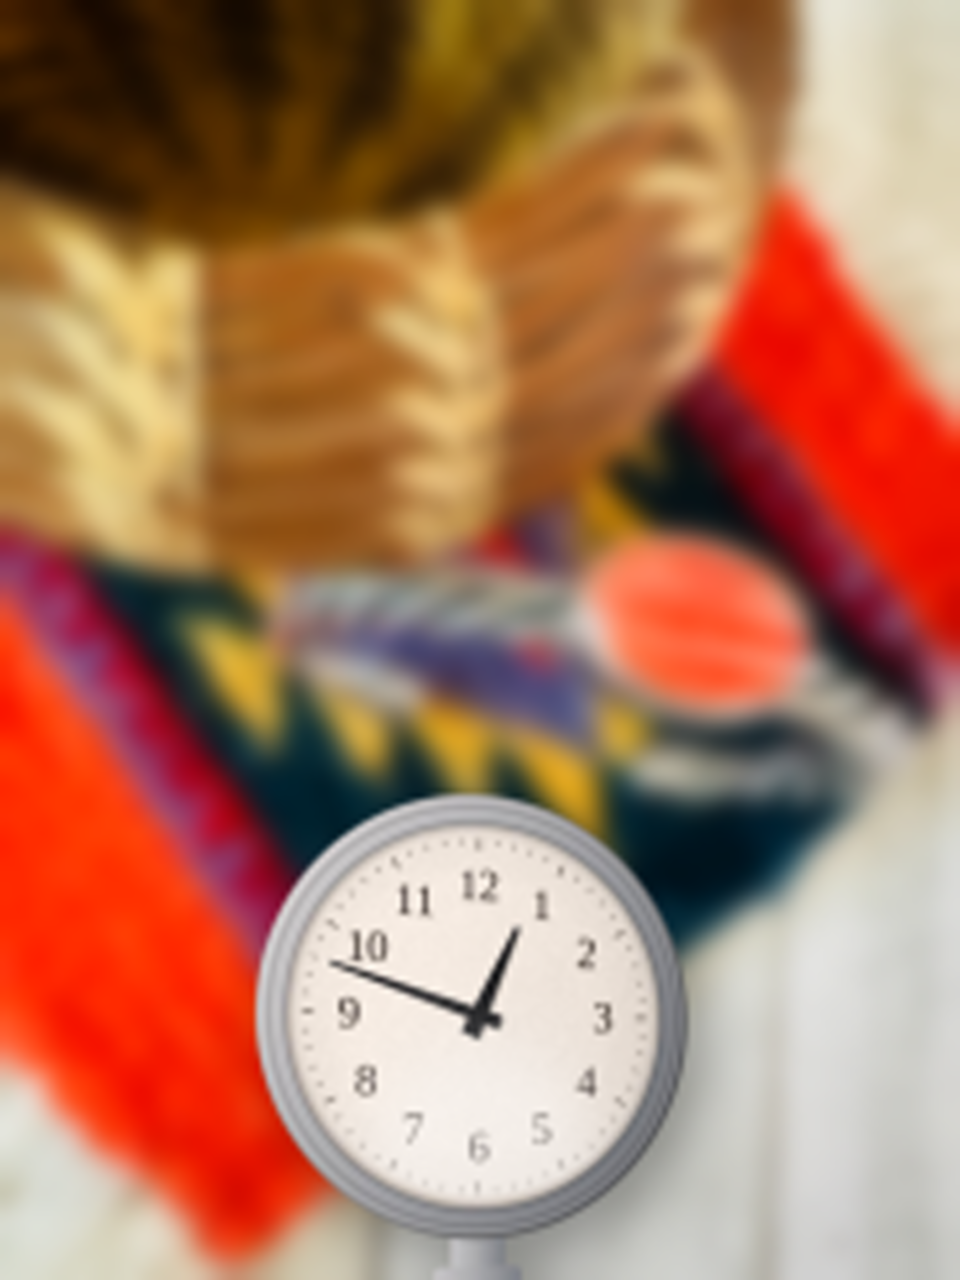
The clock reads 12,48
